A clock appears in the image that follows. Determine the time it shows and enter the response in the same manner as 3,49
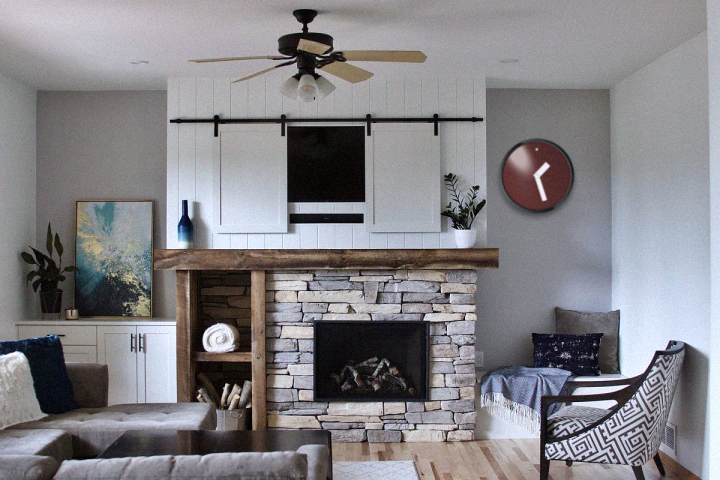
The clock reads 1,27
